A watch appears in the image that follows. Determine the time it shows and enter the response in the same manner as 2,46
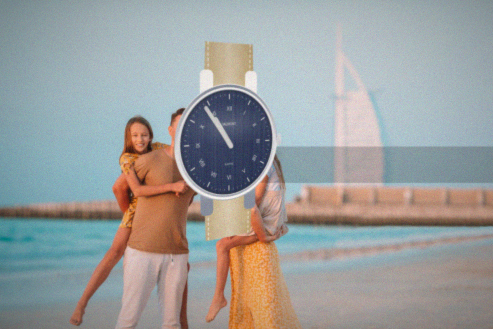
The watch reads 10,54
